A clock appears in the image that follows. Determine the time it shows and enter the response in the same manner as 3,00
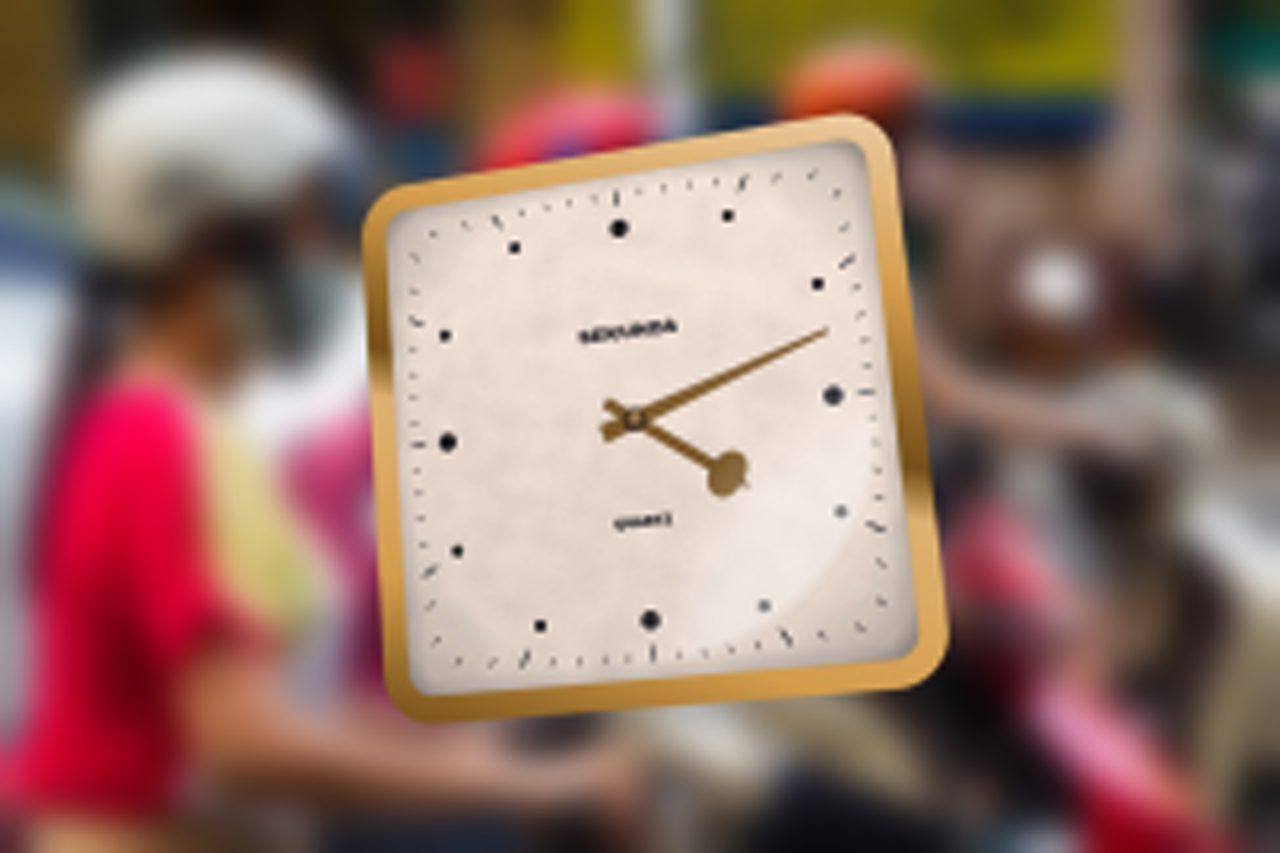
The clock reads 4,12
